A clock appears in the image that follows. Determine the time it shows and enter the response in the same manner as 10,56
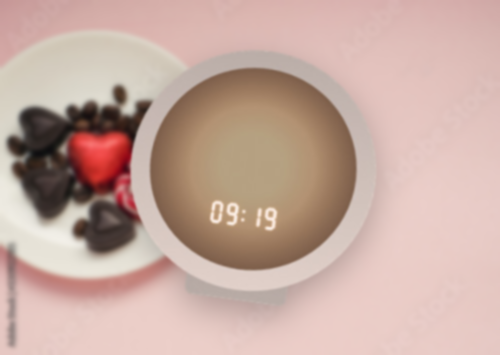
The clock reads 9,19
